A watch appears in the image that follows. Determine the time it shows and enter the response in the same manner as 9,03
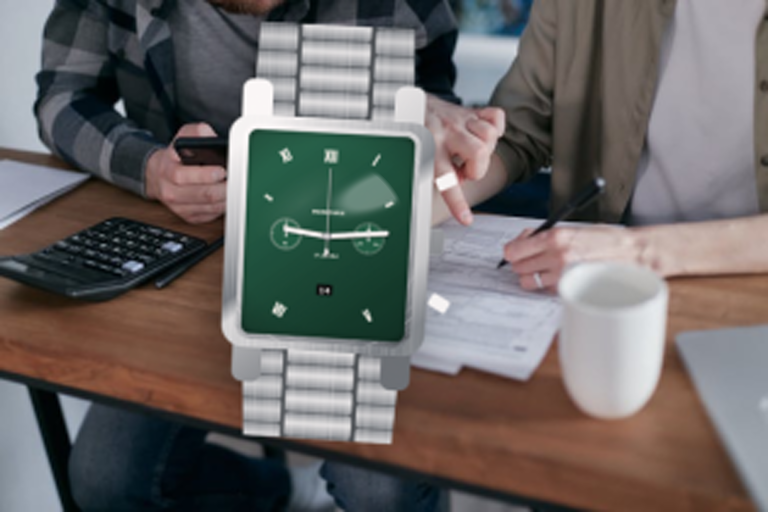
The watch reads 9,14
